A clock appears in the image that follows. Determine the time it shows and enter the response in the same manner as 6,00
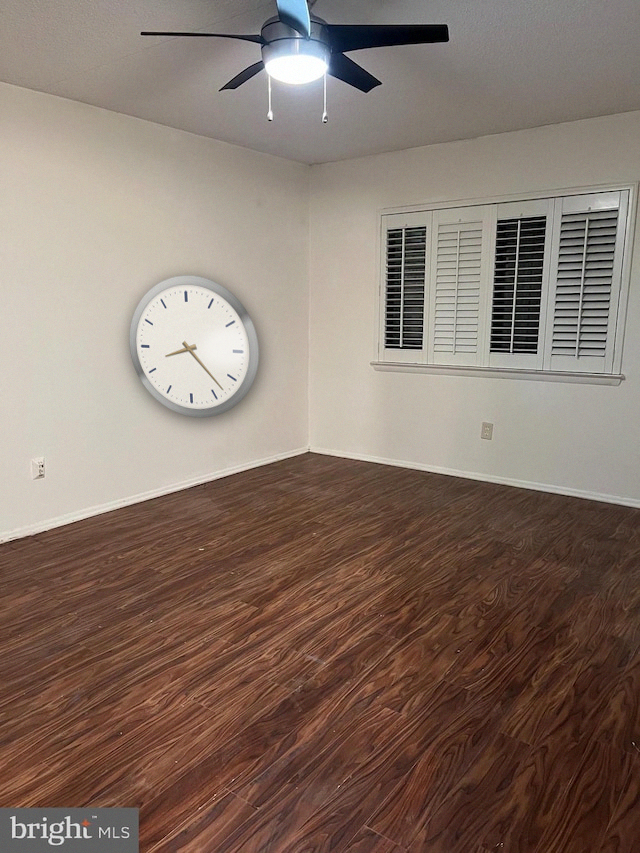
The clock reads 8,23
